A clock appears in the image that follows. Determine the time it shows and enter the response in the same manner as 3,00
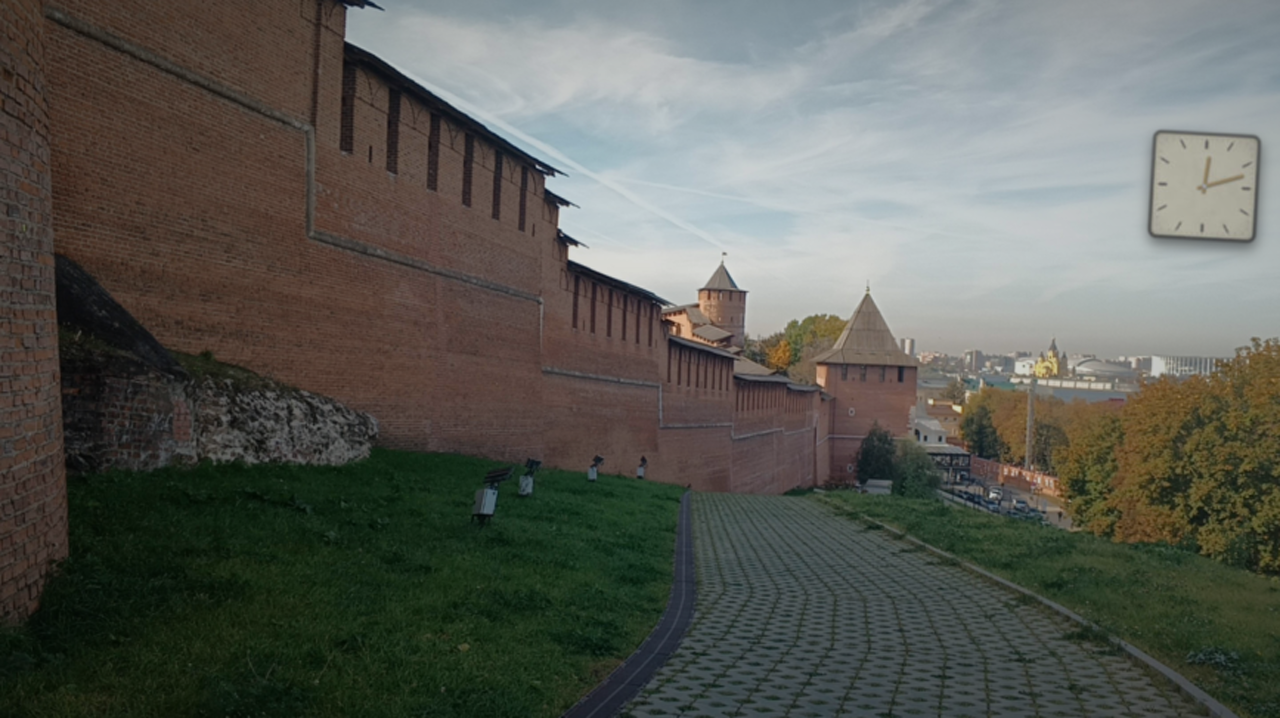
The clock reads 12,12
